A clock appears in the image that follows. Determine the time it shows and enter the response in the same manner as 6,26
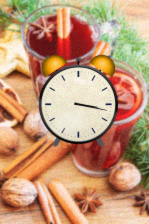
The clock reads 3,17
